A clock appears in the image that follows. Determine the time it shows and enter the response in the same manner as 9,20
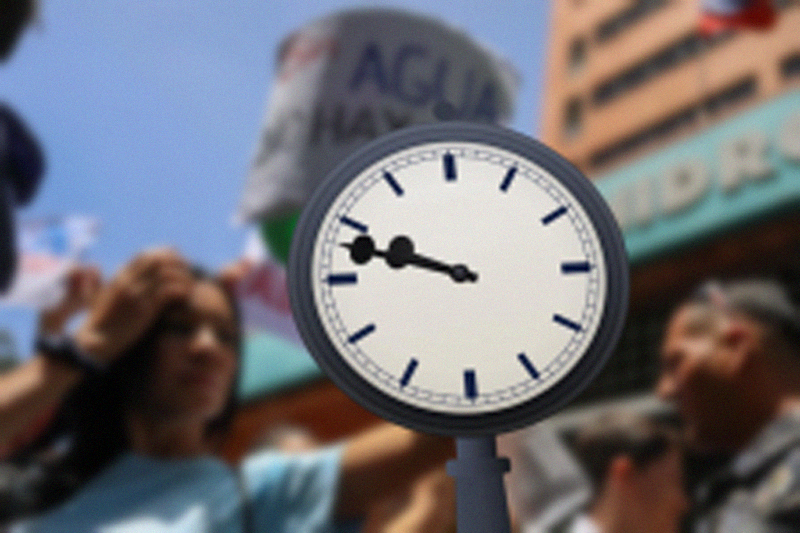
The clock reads 9,48
